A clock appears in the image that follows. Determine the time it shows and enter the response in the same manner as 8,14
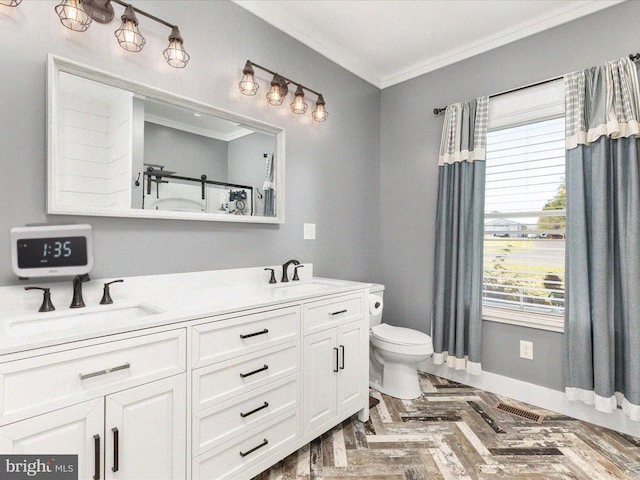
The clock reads 1,35
